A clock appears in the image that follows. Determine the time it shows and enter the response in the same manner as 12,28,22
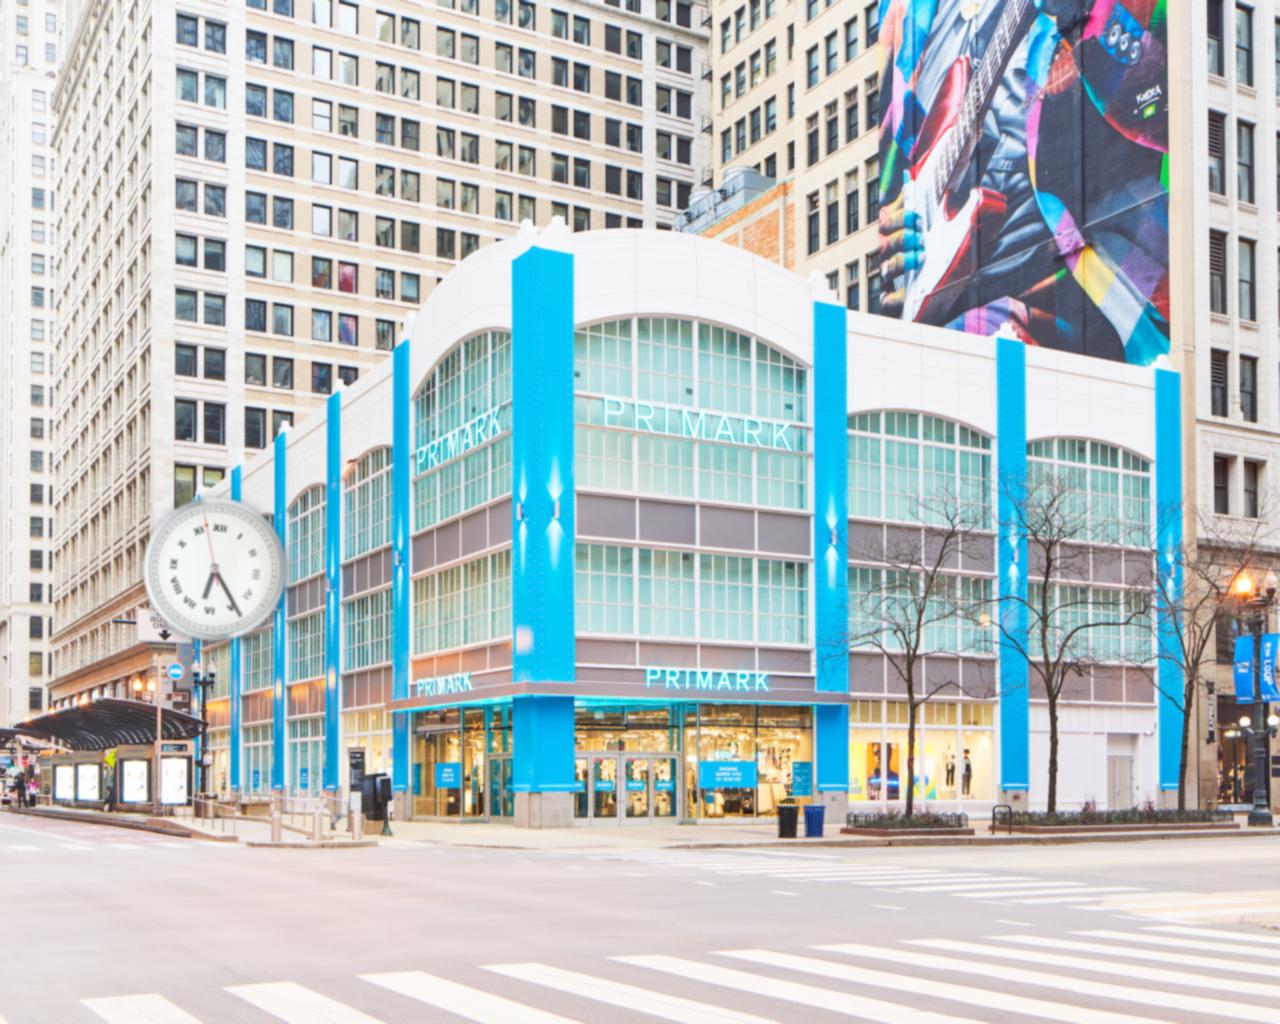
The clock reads 6,23,57
